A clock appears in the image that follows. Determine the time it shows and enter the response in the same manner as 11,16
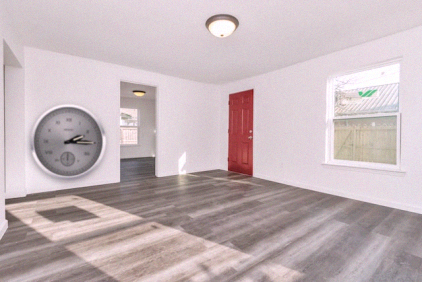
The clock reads 2,15
